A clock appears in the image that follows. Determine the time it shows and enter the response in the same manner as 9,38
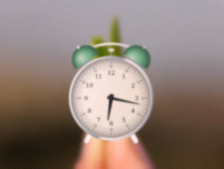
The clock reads 6,17
